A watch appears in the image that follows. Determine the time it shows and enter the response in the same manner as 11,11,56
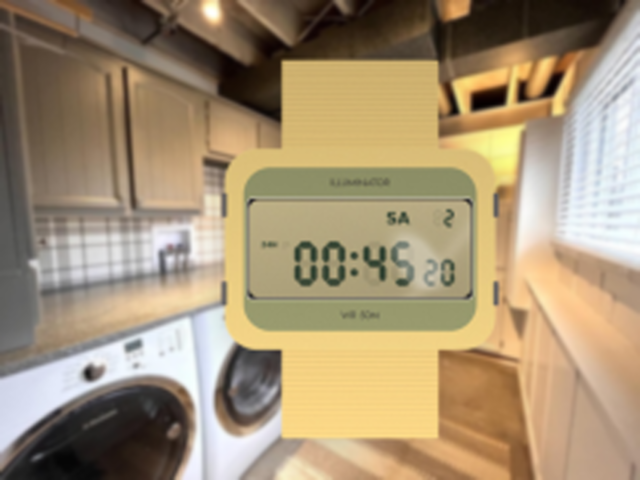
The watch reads 0,45,20
